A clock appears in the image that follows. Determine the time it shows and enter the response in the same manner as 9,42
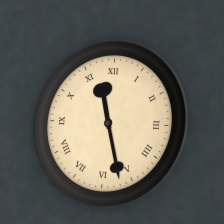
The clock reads 11,27
